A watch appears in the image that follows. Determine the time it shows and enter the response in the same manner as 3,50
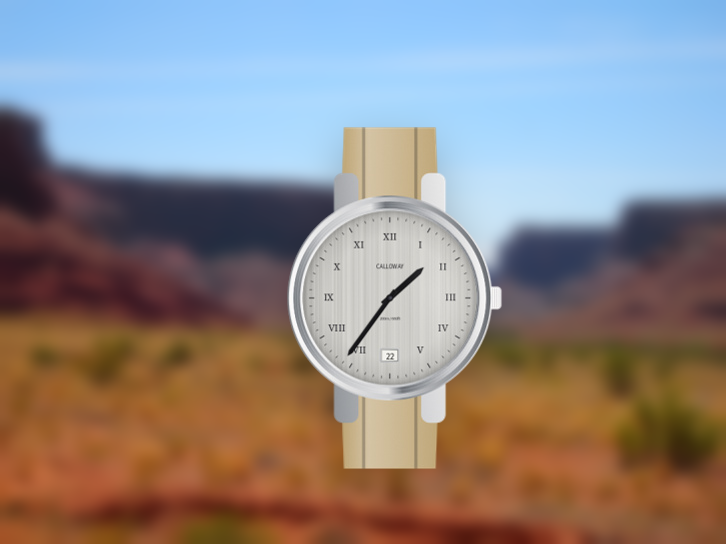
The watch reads 1,36
